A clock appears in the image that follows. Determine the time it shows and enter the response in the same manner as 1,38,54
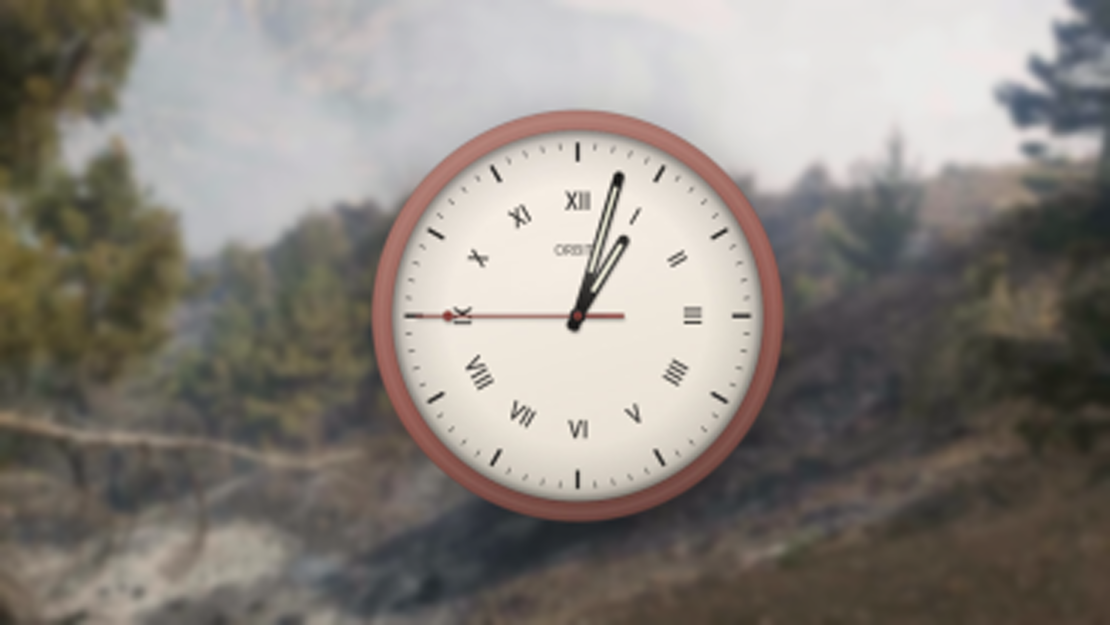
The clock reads 1,02,45
